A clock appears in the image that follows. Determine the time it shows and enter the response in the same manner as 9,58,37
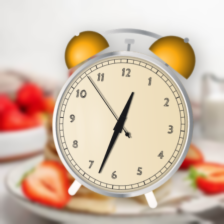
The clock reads 12,32,53
